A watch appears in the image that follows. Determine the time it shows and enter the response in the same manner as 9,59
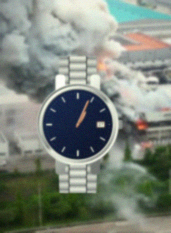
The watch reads 1,04
